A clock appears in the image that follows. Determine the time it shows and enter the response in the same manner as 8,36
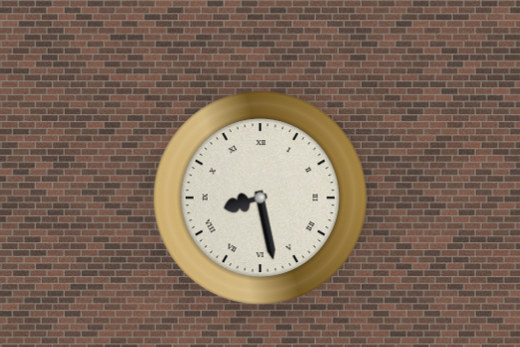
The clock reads 8,28
